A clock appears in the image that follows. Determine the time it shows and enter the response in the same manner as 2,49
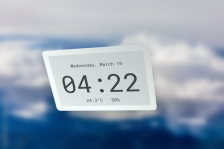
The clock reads 4,22
